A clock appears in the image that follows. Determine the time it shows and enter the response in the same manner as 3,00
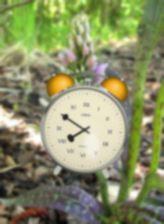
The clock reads 7,50
